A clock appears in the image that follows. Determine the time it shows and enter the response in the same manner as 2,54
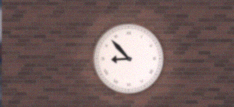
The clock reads 8,53
